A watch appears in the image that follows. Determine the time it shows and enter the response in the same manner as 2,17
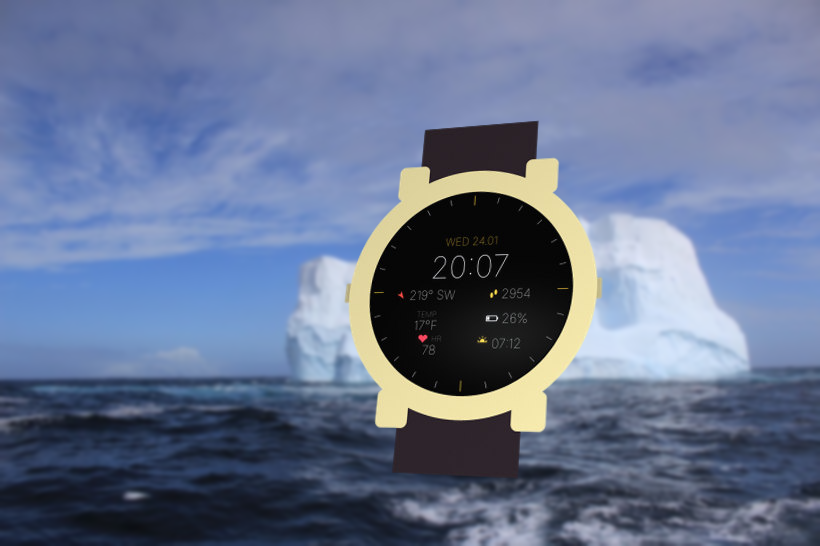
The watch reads 20,07
